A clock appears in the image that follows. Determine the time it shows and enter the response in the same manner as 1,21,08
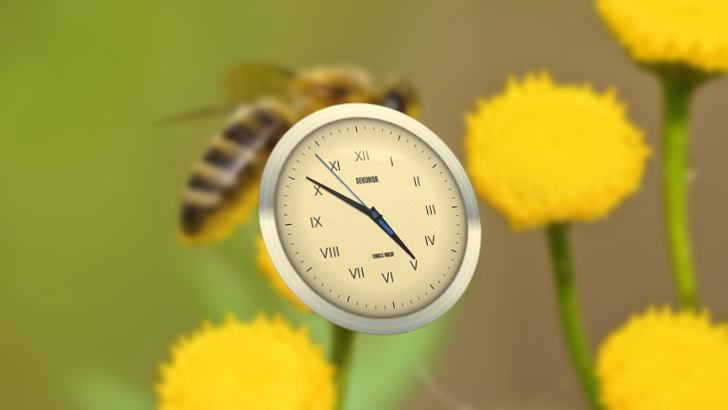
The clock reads 4,50,54
